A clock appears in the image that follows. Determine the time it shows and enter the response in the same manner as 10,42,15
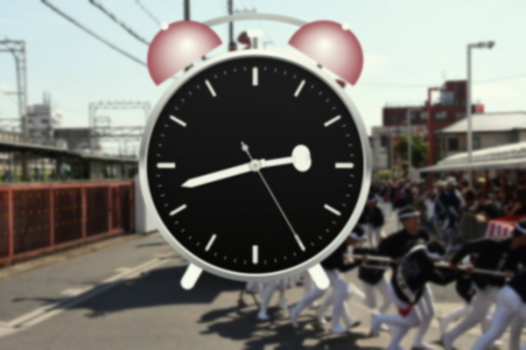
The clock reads 2,42,25
